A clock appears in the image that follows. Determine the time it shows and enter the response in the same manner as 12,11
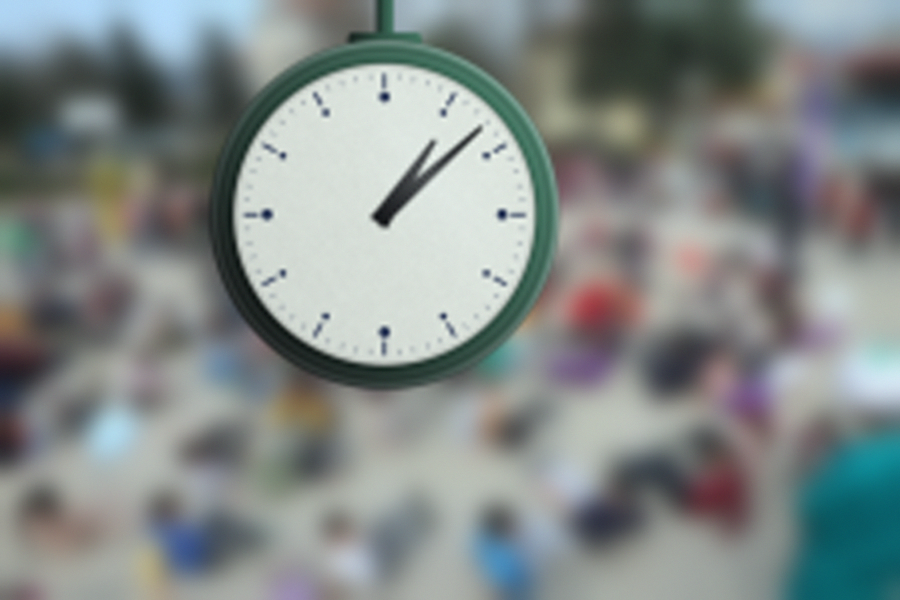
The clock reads 1,08
